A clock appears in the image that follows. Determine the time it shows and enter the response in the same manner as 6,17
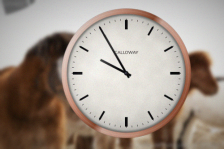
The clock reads 9,55
